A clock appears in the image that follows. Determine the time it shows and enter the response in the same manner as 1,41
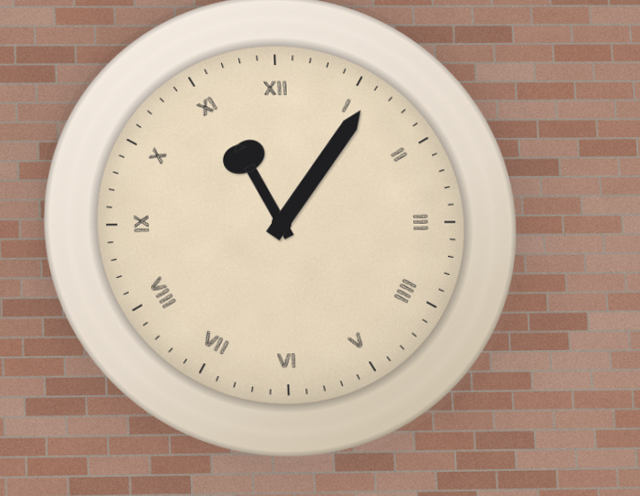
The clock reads 11,06
